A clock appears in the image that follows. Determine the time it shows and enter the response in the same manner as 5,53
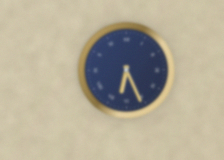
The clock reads 6,26
